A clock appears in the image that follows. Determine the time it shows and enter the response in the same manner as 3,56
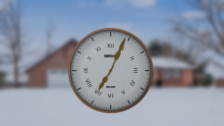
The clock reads 7,04
